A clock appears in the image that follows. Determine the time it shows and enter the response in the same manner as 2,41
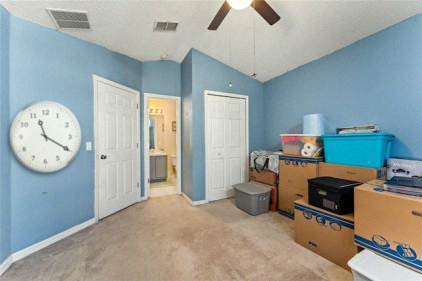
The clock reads 11,20
